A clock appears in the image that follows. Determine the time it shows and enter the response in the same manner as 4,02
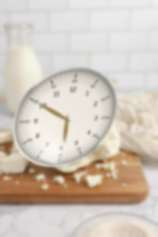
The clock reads 5,50
